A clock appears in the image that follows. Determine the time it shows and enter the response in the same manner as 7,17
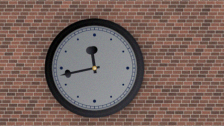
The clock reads 11,43
